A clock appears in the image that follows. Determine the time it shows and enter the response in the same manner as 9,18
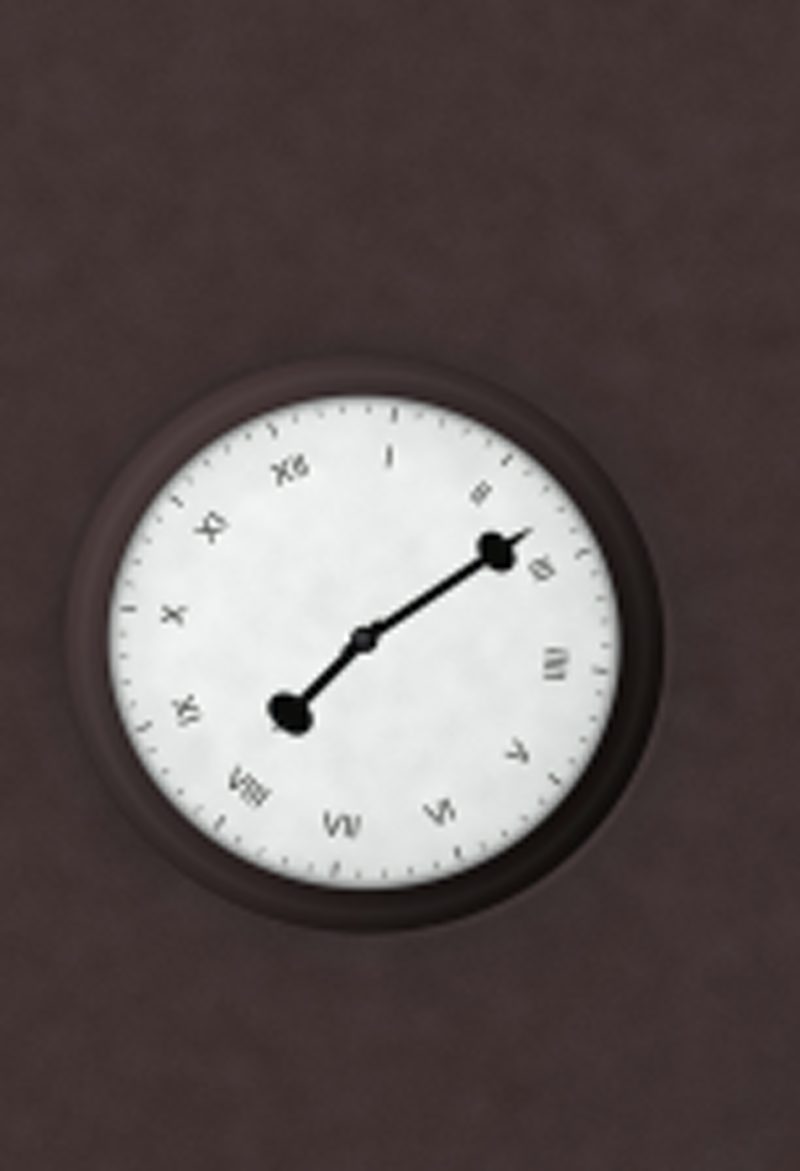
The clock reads 8,13
